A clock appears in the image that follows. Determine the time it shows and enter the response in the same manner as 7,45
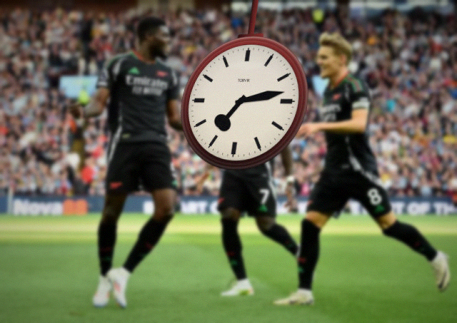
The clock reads 7,13
